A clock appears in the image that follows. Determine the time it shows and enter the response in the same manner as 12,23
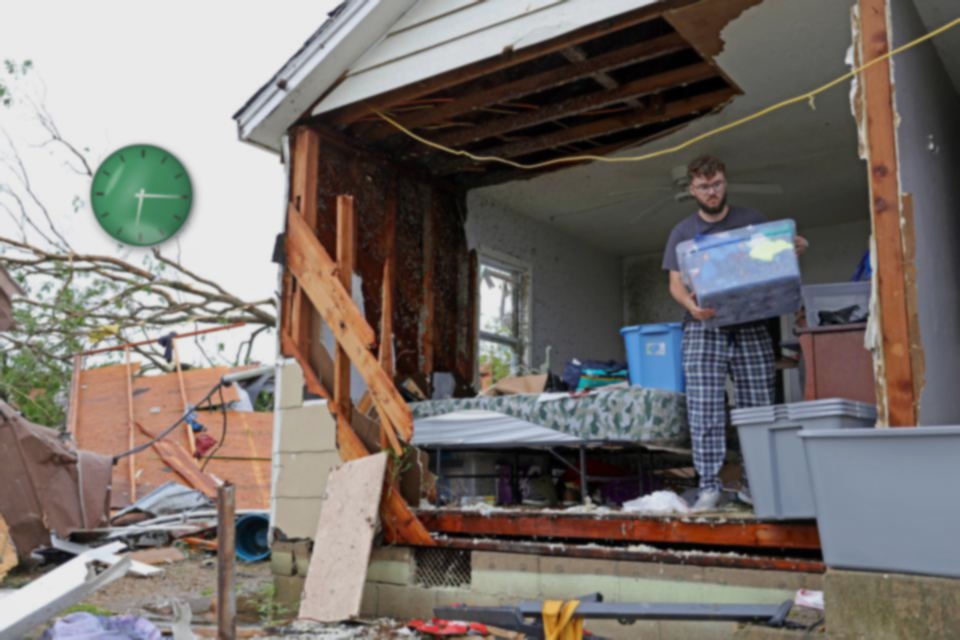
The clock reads 6,15
